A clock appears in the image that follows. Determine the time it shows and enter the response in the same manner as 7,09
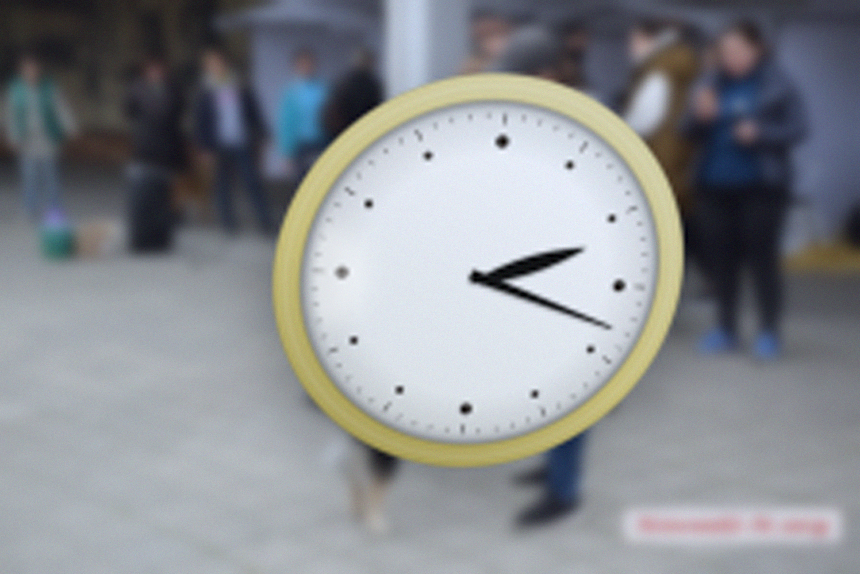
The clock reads 2,18
